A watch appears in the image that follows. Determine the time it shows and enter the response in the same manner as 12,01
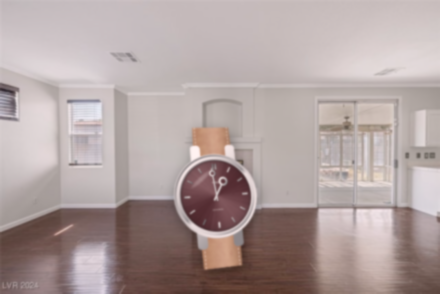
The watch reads 12,59
